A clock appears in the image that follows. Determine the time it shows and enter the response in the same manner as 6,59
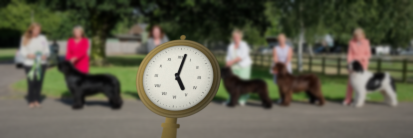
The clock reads 5,02
